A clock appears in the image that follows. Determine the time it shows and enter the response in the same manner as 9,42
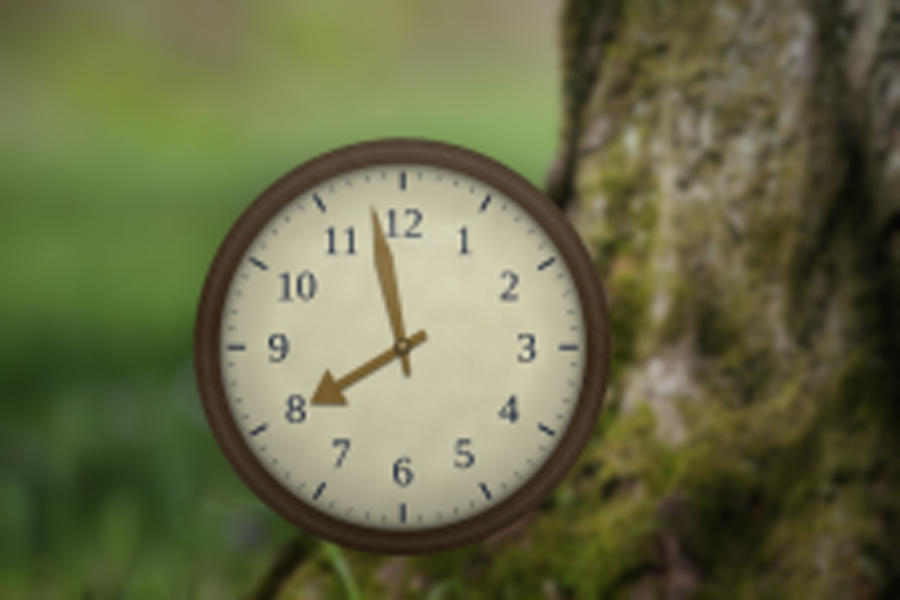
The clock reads 7,58
